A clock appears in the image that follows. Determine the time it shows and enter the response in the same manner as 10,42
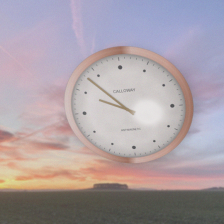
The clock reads 9,53
